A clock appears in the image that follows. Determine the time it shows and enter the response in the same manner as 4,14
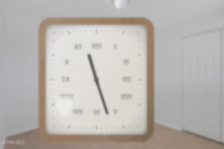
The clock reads 11,27
